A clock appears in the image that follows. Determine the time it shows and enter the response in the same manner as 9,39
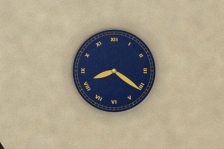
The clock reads 8,21
